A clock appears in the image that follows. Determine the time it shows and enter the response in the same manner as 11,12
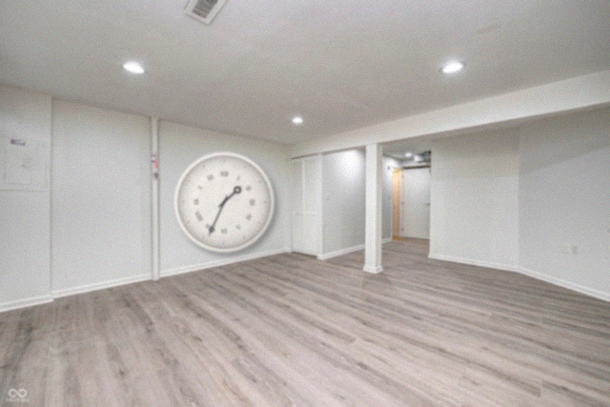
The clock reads 1,34
